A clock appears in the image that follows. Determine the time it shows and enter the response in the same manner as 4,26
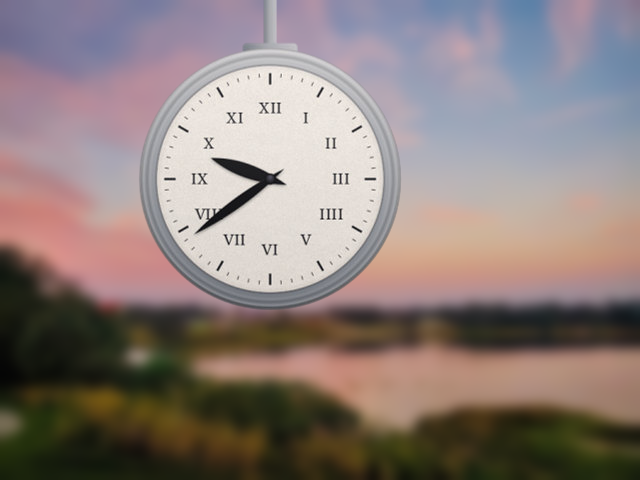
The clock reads 9,39
